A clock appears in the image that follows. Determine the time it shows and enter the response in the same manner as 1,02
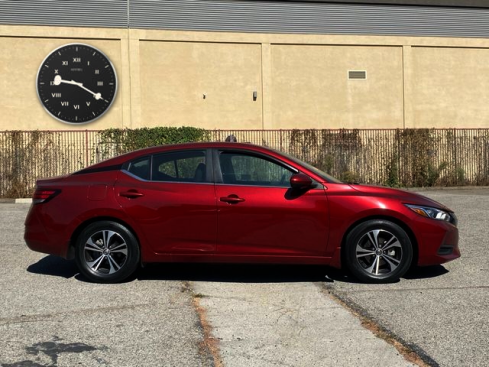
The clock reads 9,20
